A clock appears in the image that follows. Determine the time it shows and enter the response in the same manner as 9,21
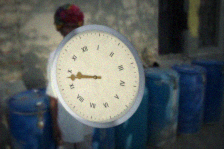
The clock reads 9,48
